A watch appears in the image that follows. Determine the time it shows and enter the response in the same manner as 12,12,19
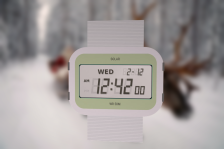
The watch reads 12,42,00
